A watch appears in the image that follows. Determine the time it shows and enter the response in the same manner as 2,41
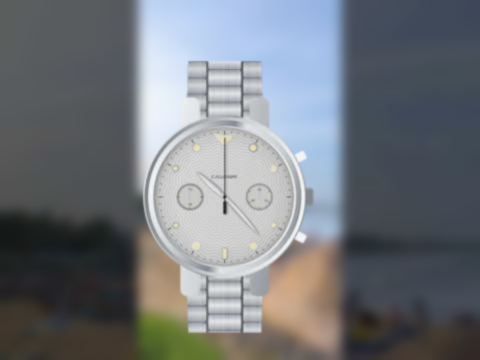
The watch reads 10,23
